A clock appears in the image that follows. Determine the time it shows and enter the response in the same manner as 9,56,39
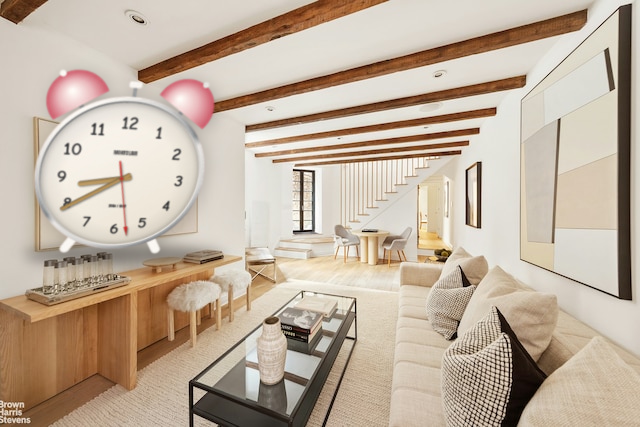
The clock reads 8,39,28
